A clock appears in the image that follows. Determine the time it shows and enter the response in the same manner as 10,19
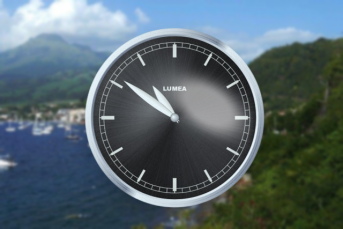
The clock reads 10,51
